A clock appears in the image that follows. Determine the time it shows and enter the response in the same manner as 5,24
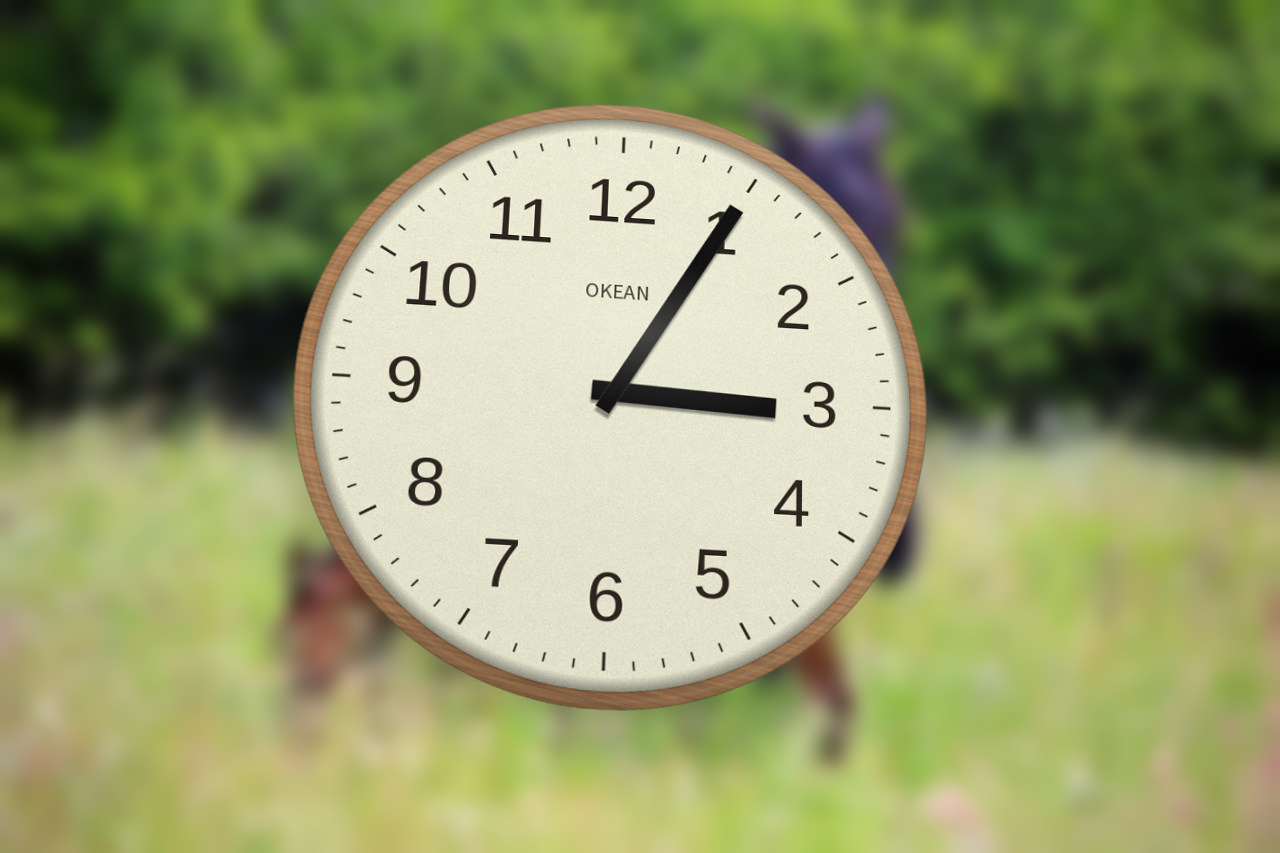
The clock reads 3,05
